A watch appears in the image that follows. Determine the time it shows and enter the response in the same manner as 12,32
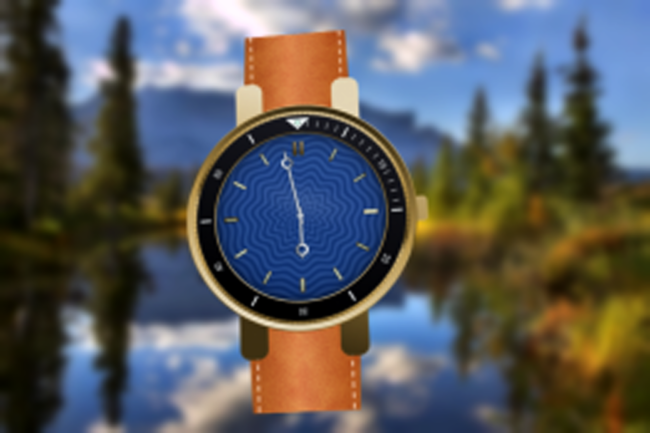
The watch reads 5,58
